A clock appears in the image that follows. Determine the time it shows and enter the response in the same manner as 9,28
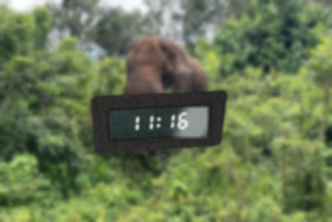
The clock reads 11,16
